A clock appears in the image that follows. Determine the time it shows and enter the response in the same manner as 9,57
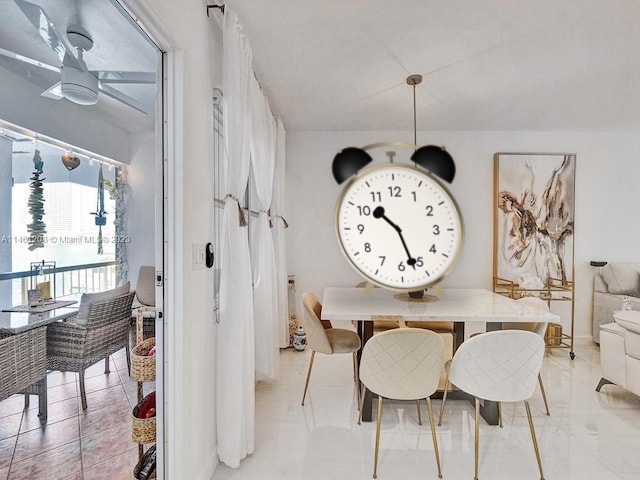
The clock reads 10,27
